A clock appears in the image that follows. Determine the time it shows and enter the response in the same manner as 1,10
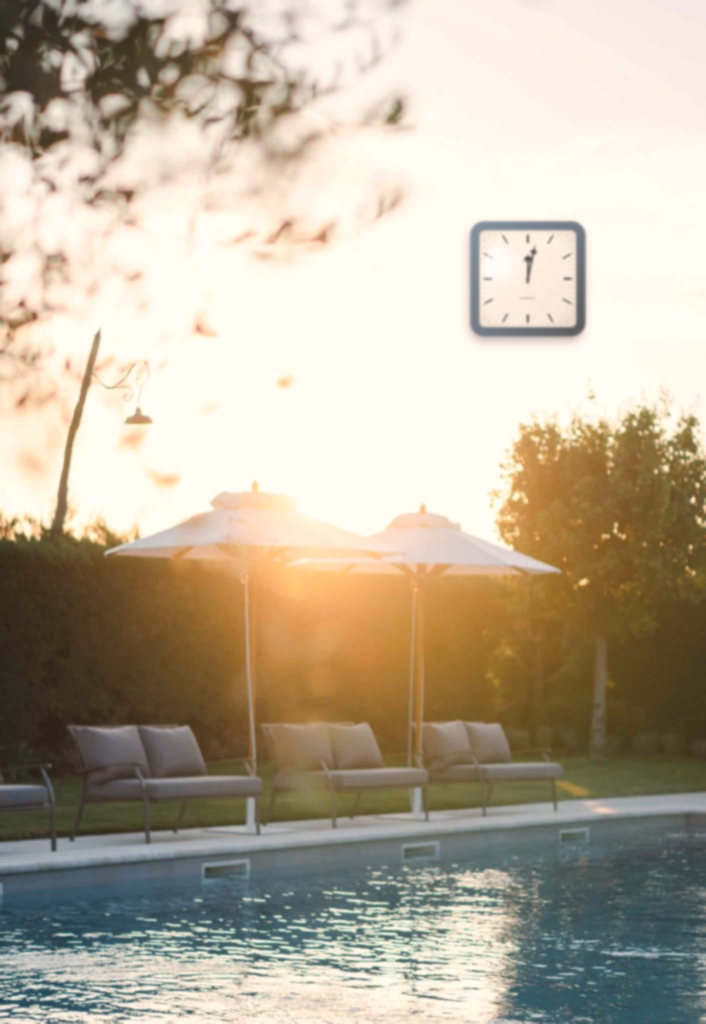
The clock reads 12,02
